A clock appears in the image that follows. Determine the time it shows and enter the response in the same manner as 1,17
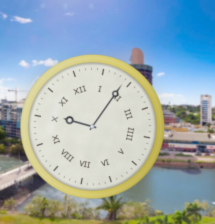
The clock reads 10,09
